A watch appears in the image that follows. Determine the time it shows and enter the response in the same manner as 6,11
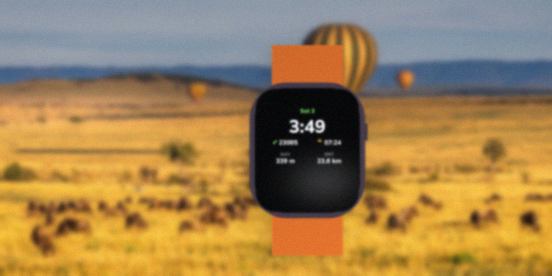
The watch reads 3,49
